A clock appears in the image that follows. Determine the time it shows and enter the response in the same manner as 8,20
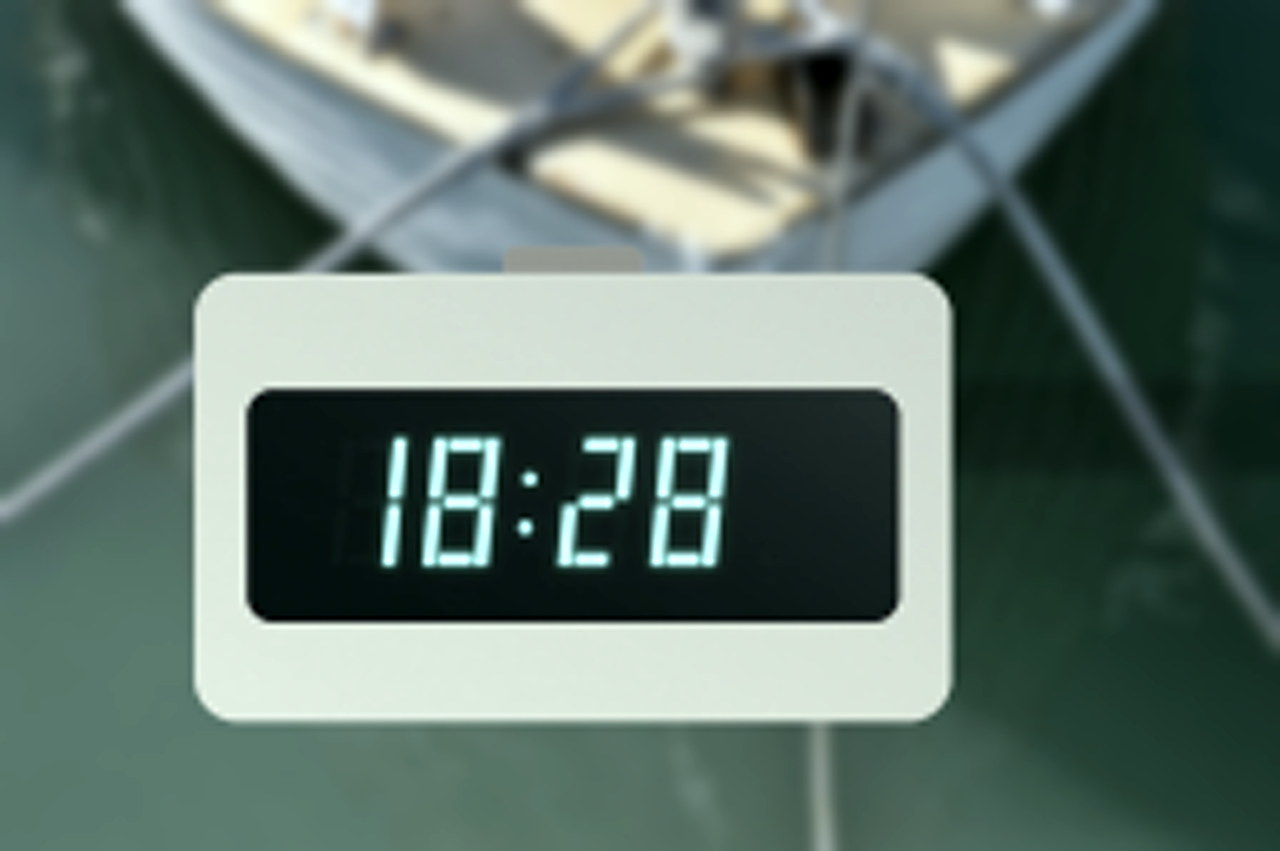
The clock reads 18,28
